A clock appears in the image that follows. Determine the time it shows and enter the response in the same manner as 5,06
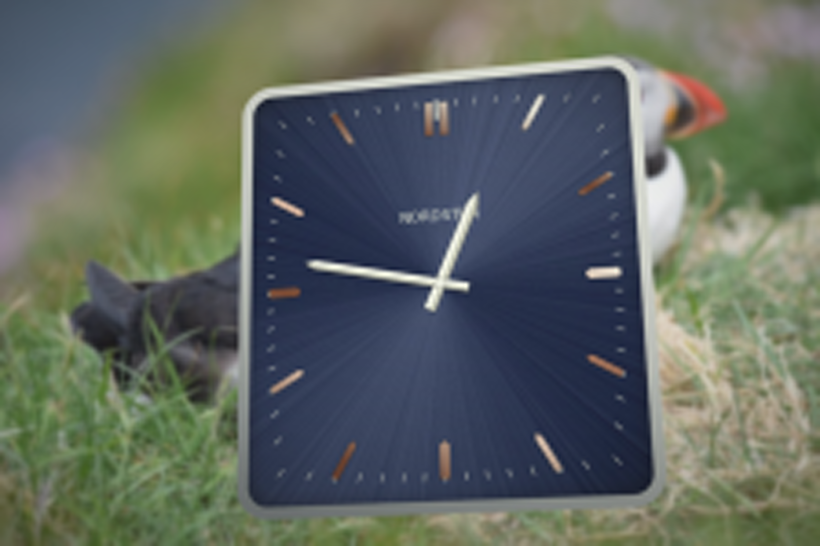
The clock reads 12,47
